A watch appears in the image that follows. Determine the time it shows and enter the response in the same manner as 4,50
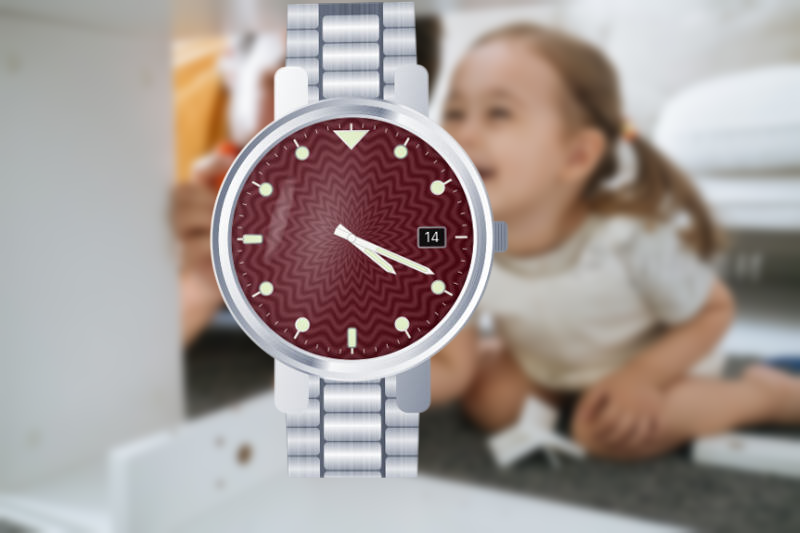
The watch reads 4,19
